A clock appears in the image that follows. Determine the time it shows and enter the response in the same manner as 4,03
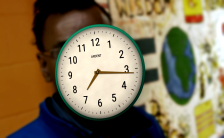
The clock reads 7,16
